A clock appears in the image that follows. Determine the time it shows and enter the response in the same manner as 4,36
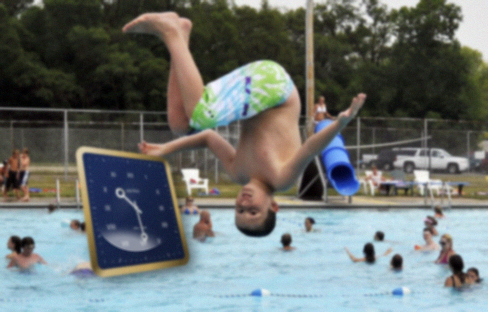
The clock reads 10,29
